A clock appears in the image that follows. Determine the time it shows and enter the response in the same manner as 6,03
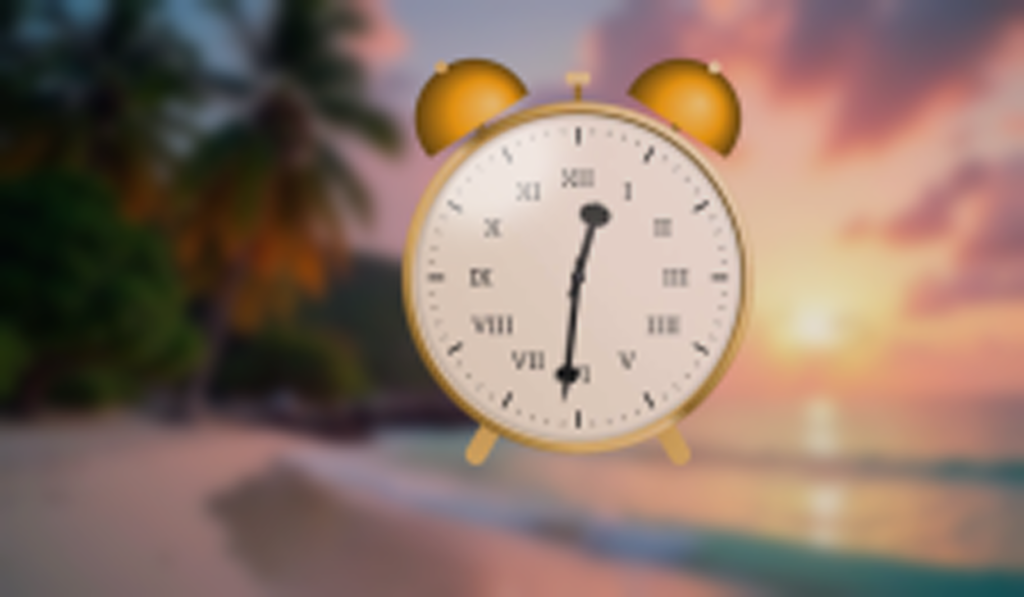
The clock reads 12,31
